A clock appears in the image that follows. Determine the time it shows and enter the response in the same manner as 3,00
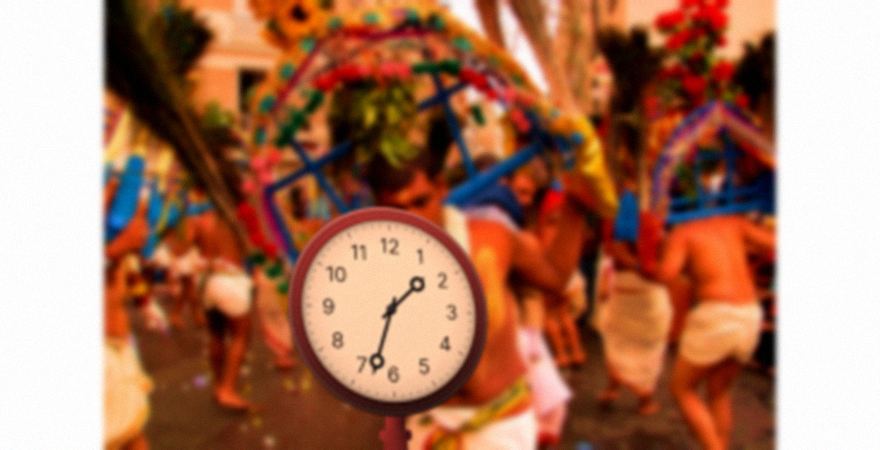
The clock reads 1,33
